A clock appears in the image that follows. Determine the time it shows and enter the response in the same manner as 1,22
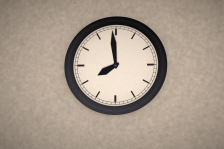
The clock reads 7,59
